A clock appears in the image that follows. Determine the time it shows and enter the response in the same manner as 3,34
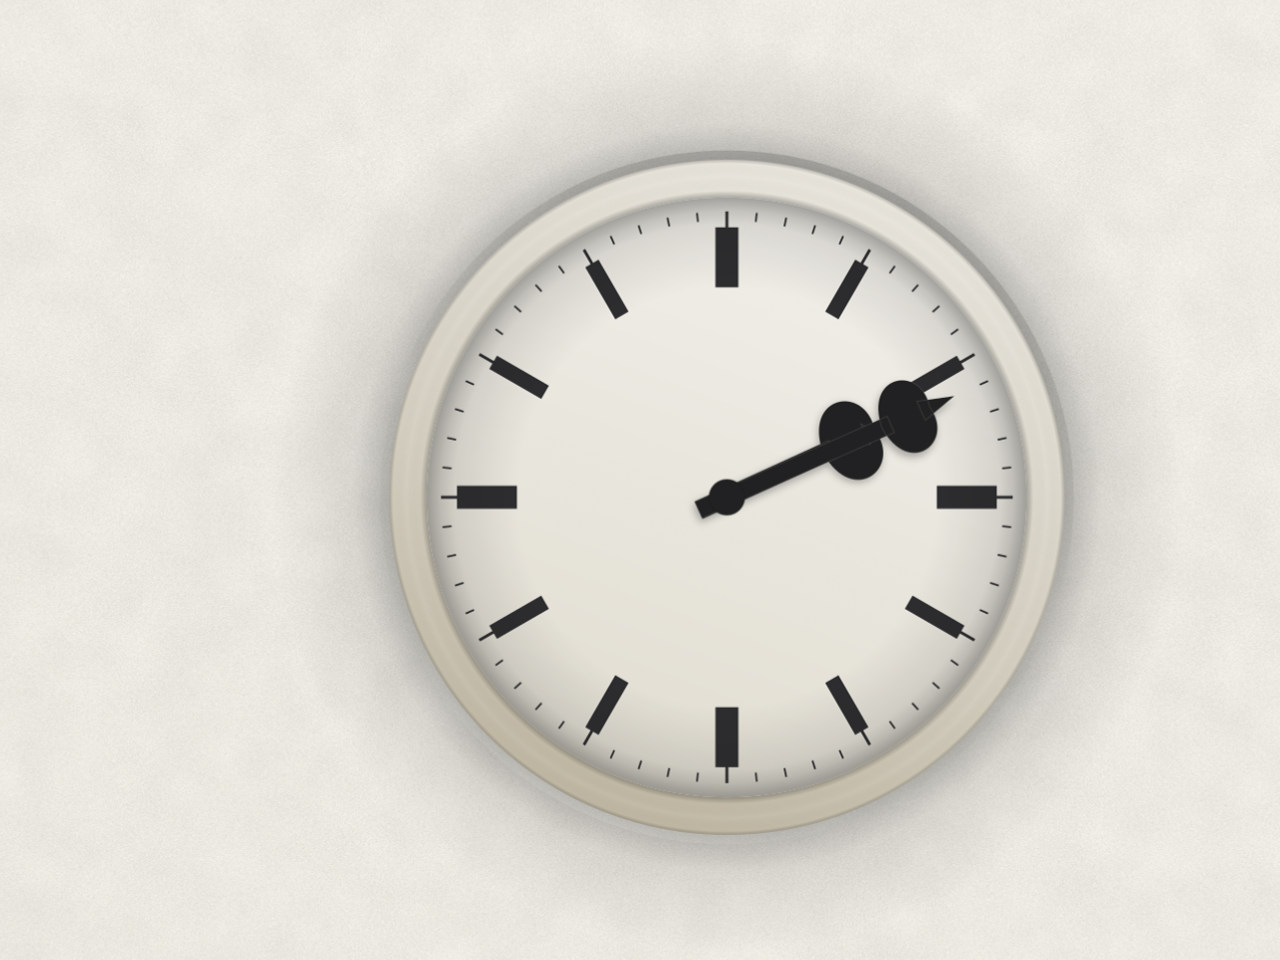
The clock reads 2,11
